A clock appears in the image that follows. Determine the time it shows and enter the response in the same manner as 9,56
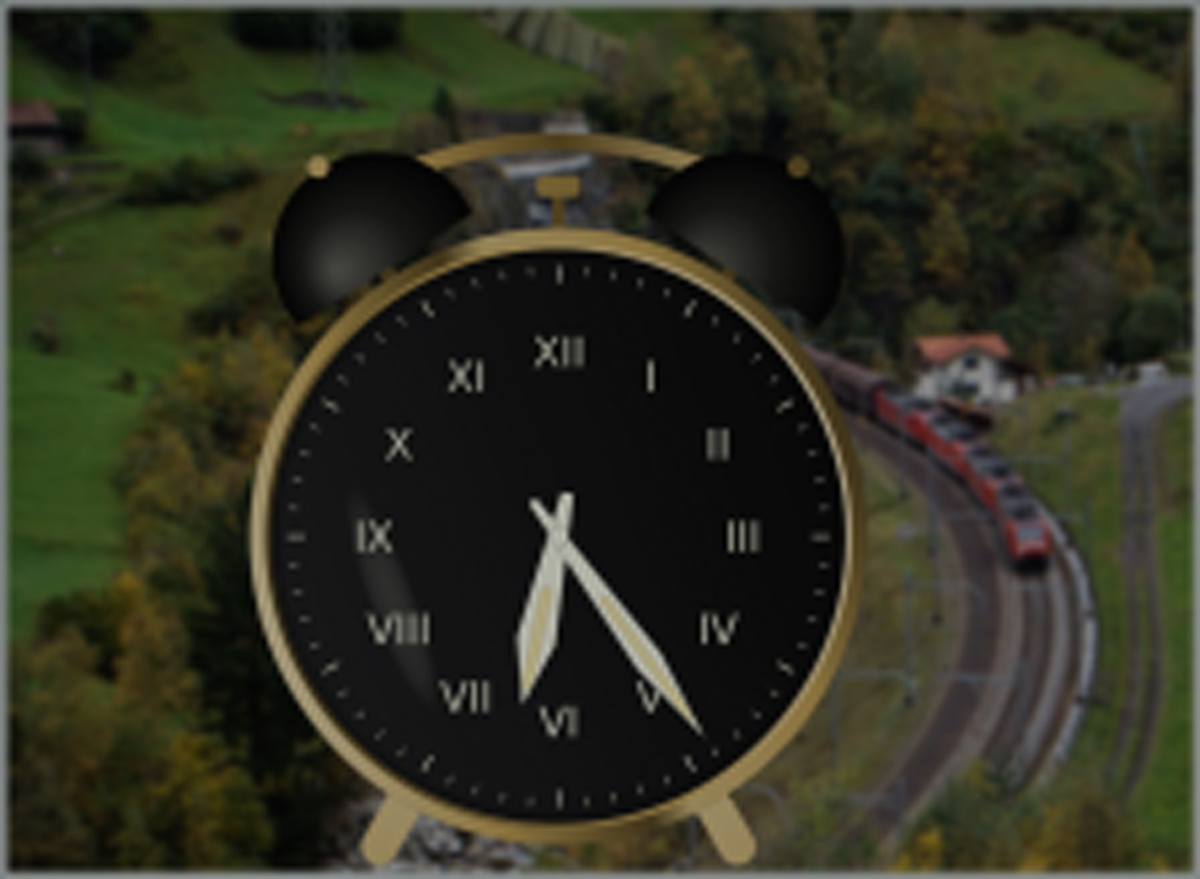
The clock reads 6,24
